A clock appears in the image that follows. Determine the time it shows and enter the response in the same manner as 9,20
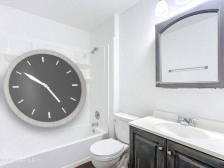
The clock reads 4,51
